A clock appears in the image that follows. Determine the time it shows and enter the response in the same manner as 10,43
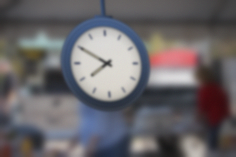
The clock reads 7,50
